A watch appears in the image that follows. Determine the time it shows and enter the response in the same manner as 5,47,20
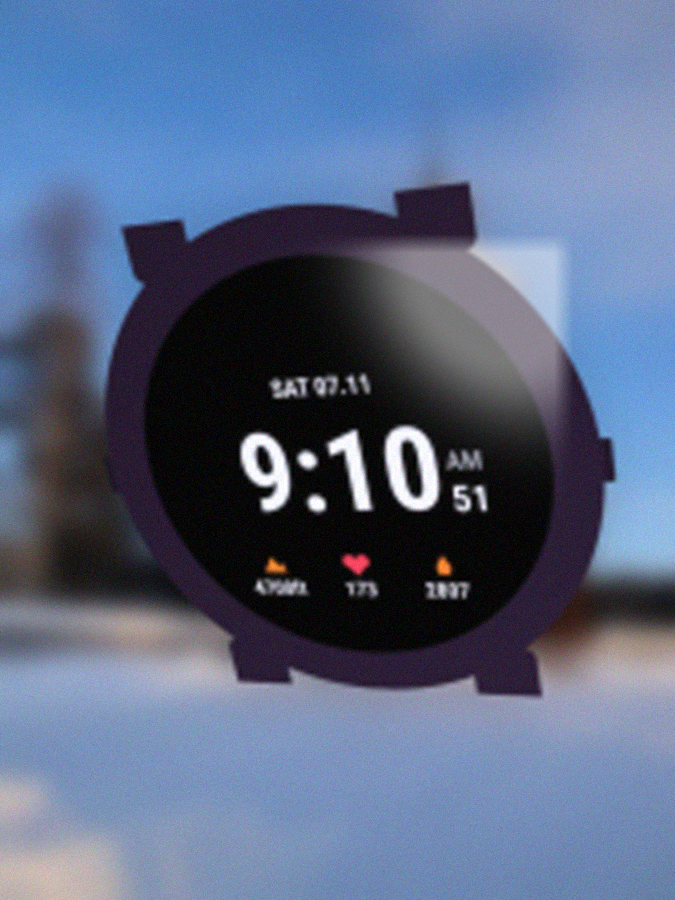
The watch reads 9,10,51
